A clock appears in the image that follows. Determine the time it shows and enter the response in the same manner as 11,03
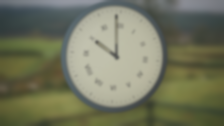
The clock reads 9,59
